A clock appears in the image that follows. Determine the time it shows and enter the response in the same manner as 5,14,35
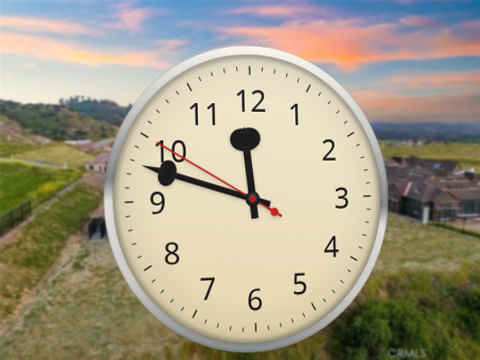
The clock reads 11,47,50
